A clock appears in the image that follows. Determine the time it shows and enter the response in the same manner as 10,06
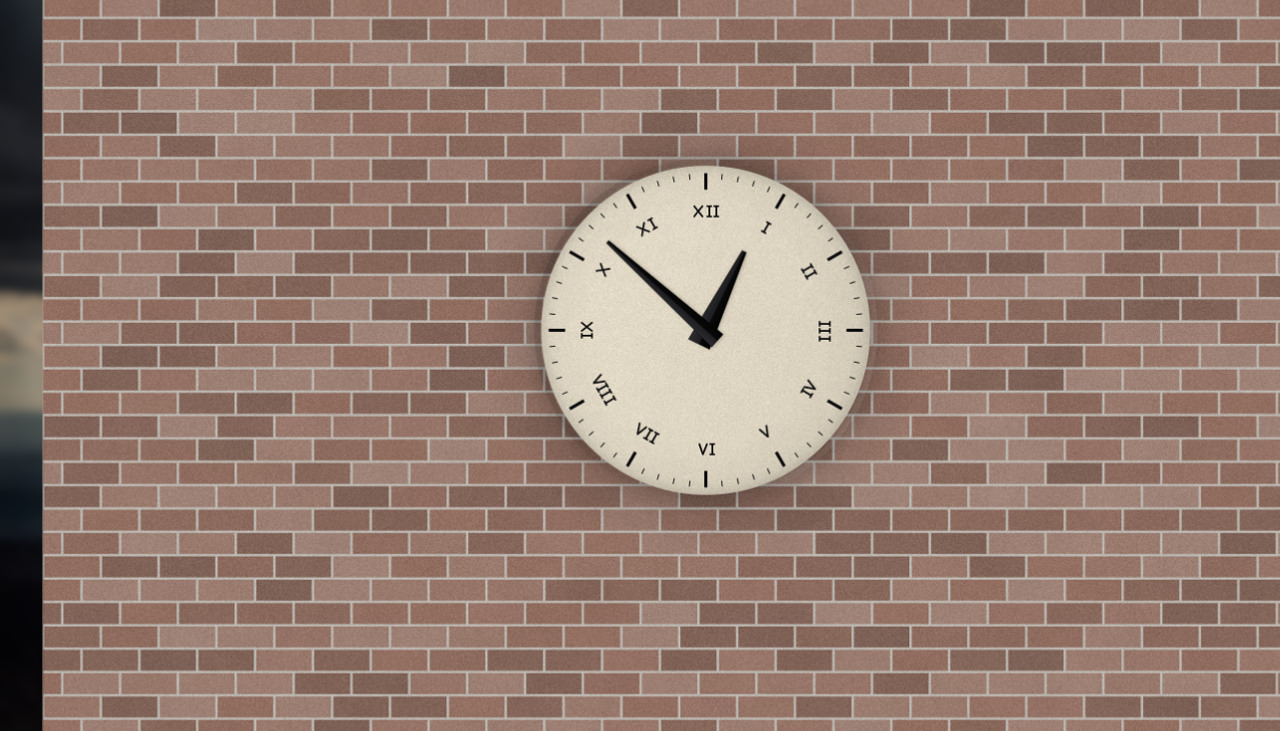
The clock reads 12,52
